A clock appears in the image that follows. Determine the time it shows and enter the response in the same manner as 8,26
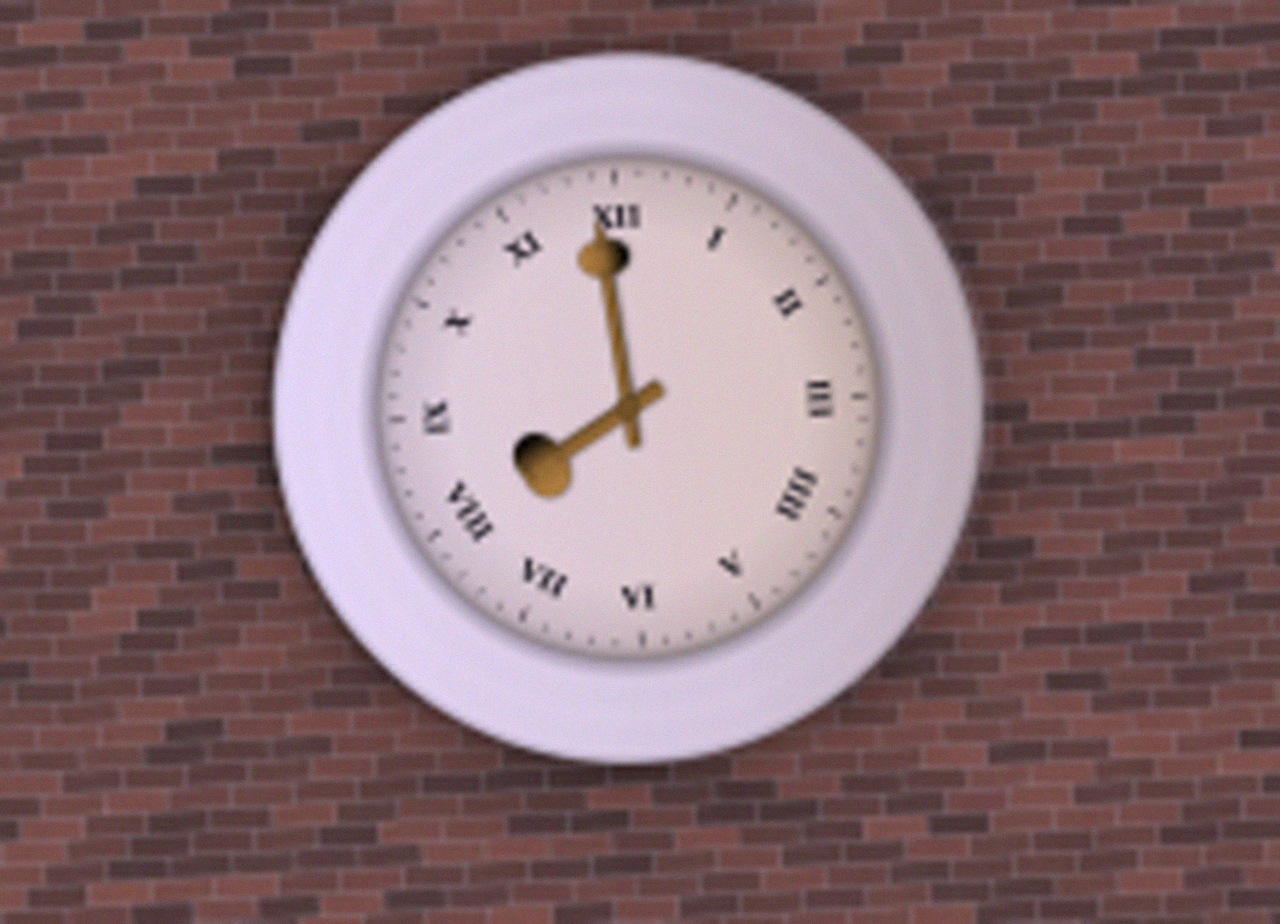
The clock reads 7,59
